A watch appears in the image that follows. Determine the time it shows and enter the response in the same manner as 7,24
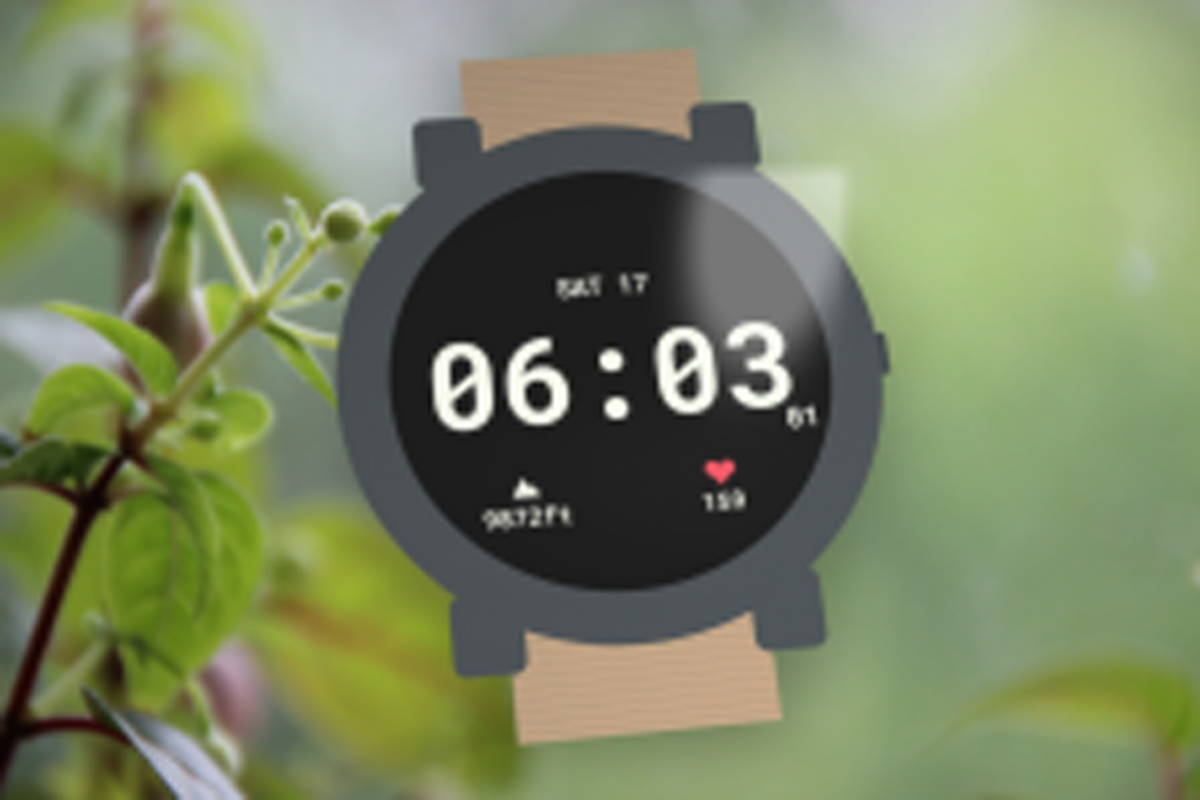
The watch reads 6,03
